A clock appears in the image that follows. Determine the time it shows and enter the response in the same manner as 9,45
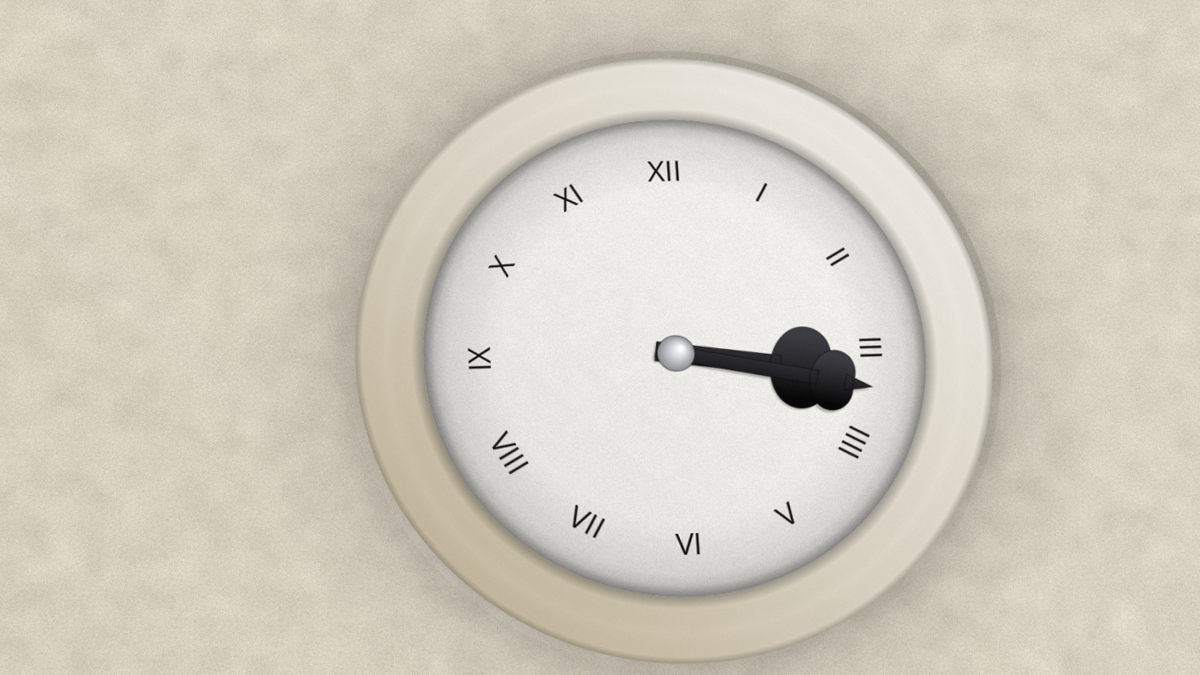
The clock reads 3,17
